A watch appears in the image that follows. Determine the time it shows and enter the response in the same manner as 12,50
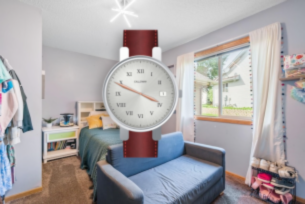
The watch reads 3,49
